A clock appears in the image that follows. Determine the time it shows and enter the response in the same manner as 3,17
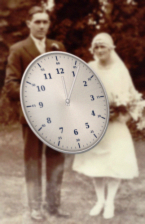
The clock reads 12,06
